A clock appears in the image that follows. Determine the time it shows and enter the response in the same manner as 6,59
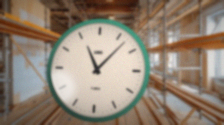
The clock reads 11,07
